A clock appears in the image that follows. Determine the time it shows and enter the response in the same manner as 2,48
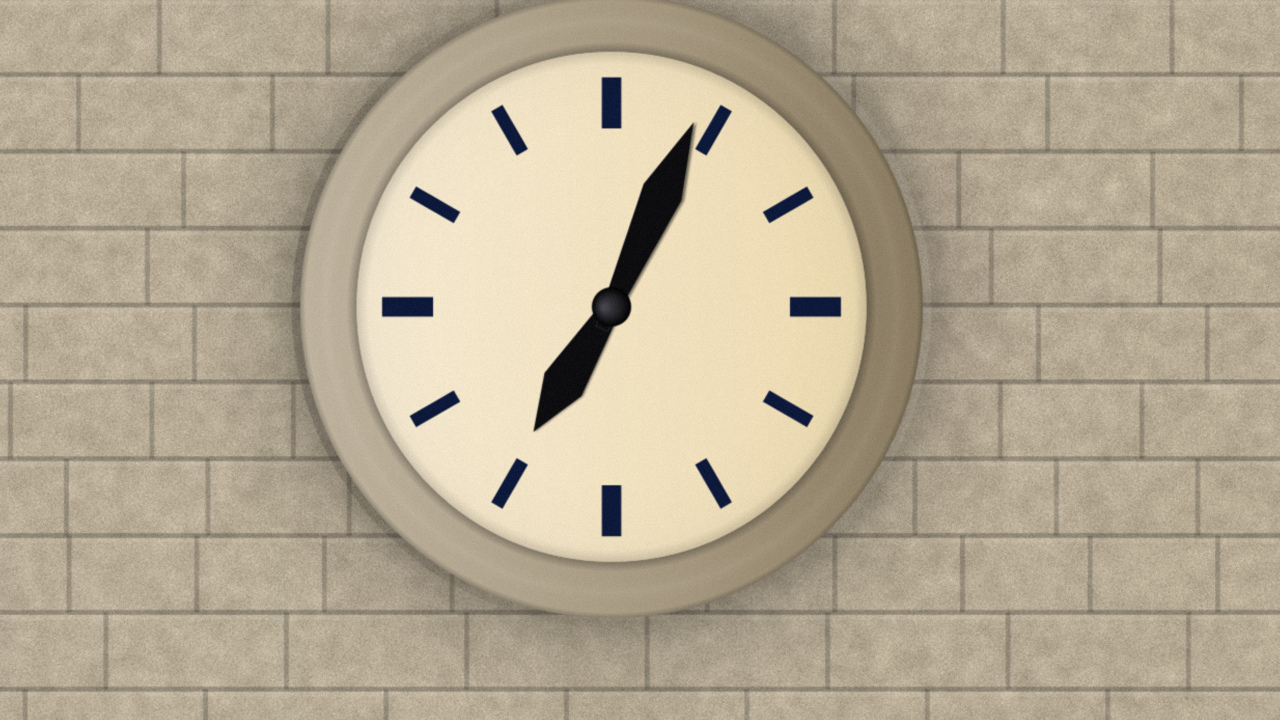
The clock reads 7,04
